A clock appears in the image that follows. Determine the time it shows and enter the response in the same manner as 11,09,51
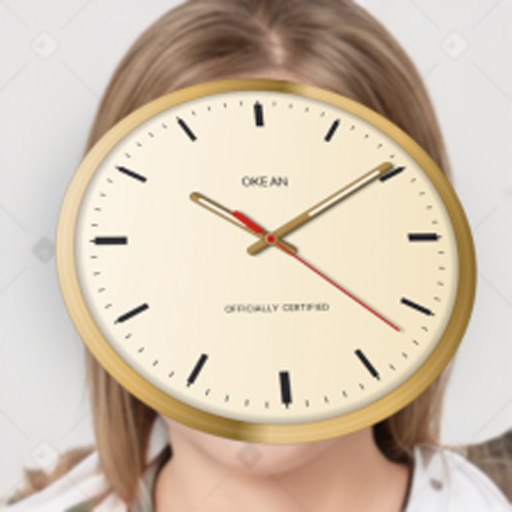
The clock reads 10,09,22
